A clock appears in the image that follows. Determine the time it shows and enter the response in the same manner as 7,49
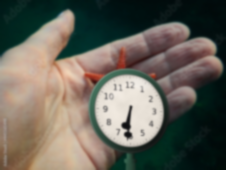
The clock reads 6,31
